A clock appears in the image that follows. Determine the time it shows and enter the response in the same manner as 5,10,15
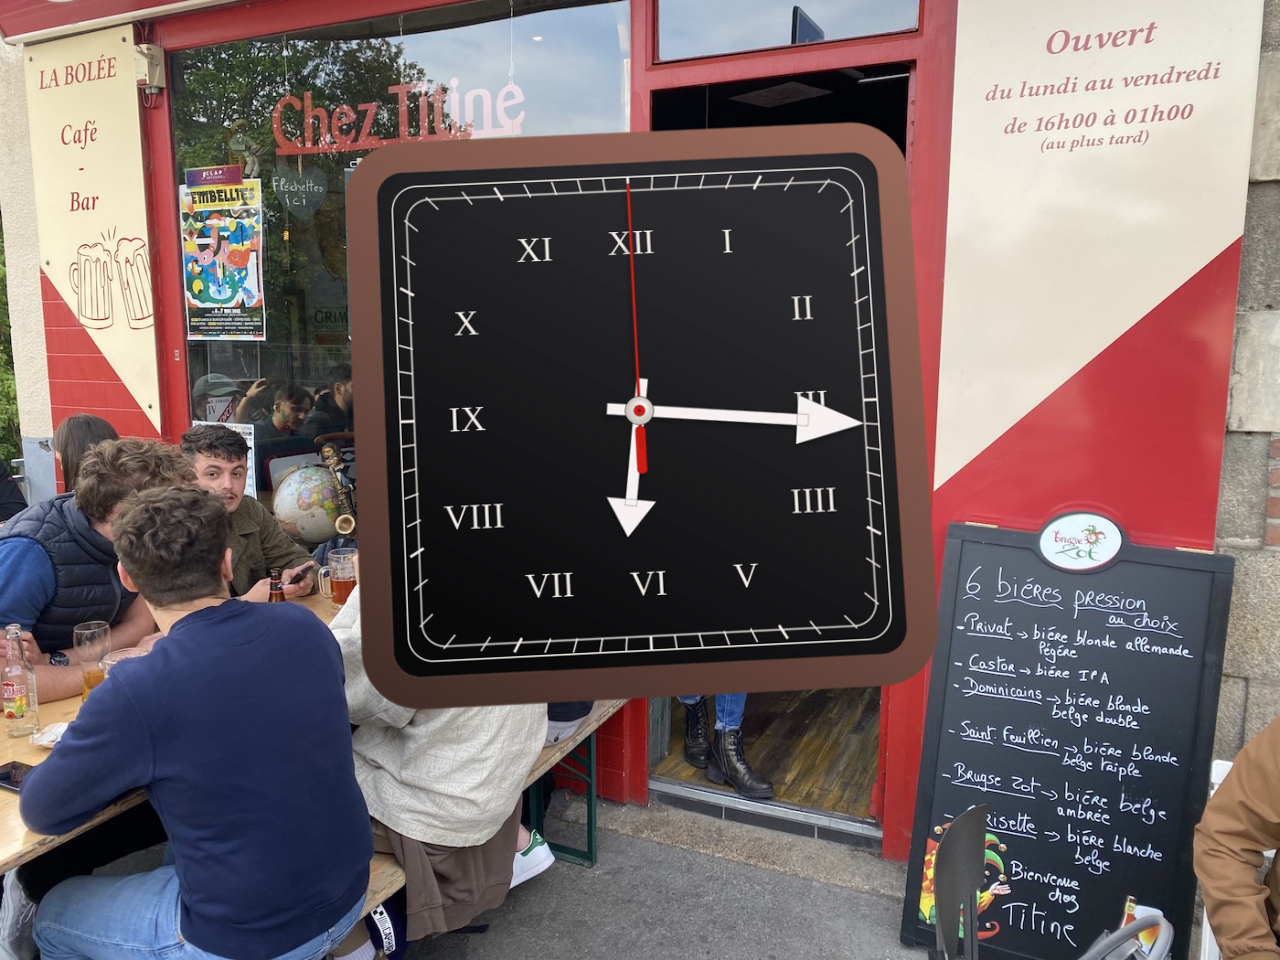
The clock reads 6,16,00
